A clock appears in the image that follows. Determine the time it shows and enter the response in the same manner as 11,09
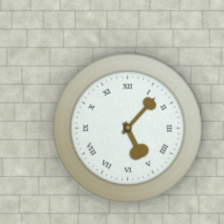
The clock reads 5,07
